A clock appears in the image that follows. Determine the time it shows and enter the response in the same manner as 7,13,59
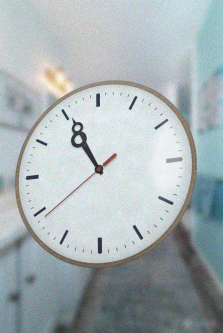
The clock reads 10,55,39
